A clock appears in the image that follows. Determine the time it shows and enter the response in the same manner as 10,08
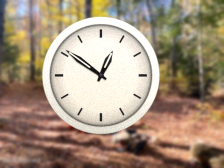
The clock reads 12,51
